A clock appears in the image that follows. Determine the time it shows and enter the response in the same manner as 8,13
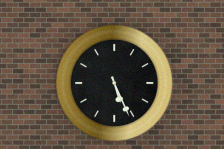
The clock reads 5,26
